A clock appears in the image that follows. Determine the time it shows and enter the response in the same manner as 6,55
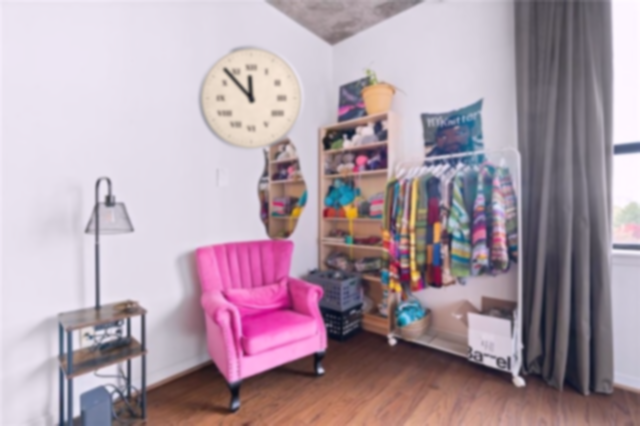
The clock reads 11,53
